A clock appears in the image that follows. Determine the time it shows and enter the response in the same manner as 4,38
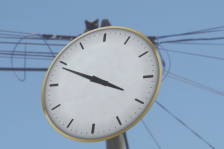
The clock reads 3,49
